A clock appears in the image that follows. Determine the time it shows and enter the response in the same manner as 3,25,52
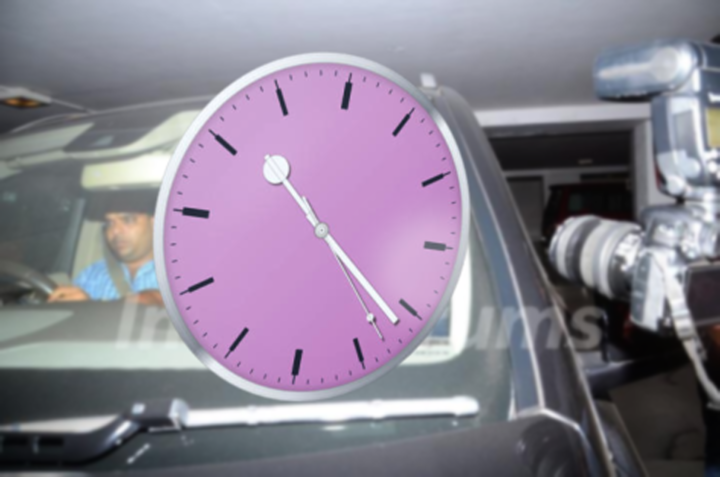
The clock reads 10,21,23
